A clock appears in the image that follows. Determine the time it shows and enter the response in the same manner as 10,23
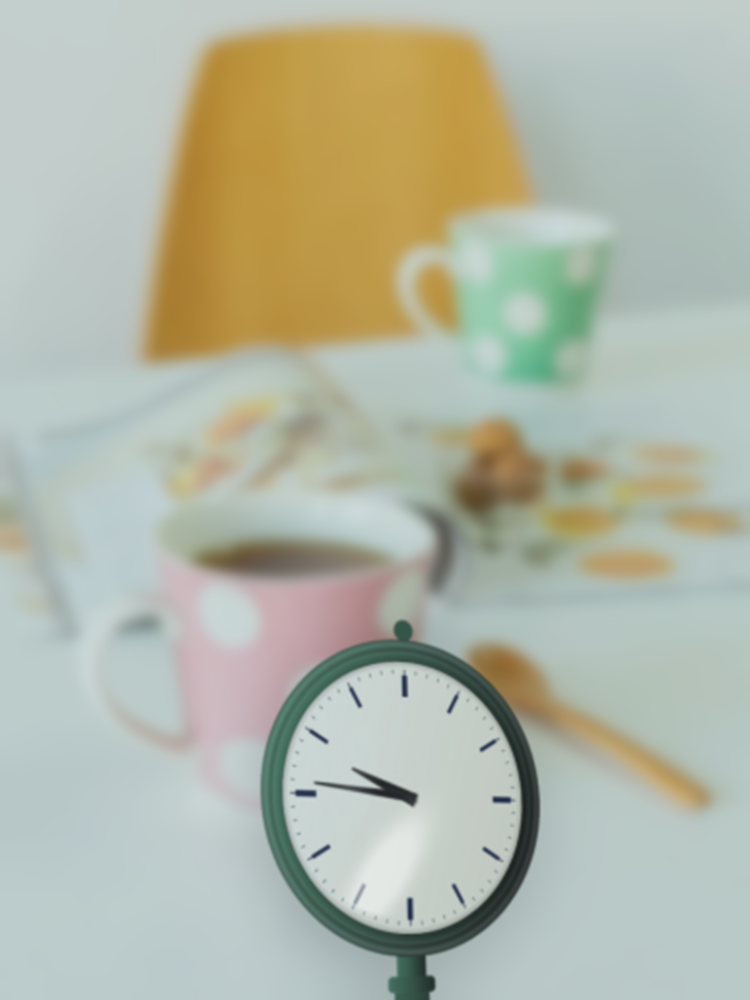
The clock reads 9,46
